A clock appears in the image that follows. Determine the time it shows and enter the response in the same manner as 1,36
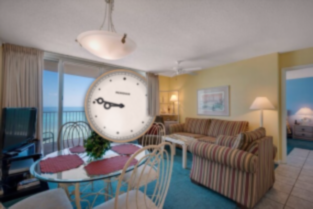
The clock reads 8,46
